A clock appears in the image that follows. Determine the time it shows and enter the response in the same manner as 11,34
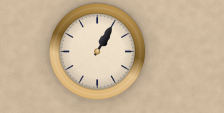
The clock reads 1,05
